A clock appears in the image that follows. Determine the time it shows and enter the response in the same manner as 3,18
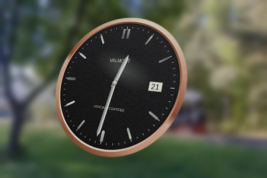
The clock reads 12,31
